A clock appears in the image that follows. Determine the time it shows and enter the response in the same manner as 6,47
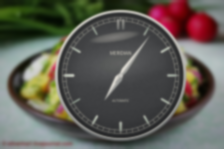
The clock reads 7,06
